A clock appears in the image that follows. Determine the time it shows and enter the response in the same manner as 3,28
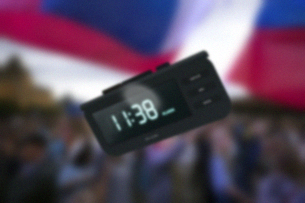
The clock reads 11,38
